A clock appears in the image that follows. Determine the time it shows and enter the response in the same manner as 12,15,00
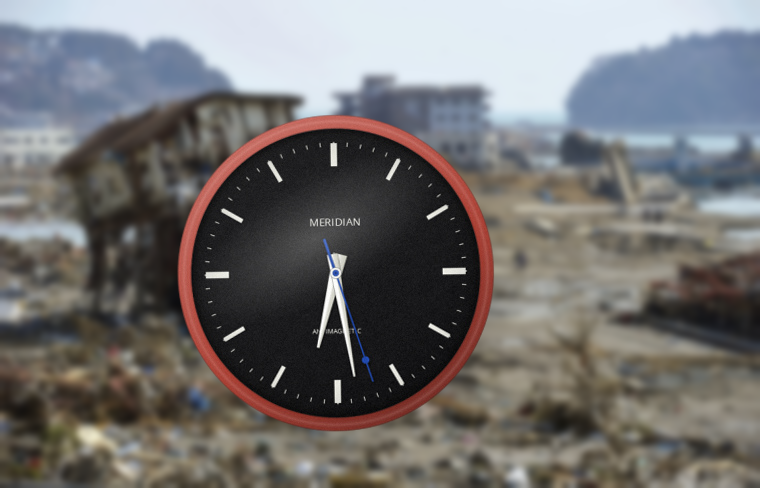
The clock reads 6,28,27
